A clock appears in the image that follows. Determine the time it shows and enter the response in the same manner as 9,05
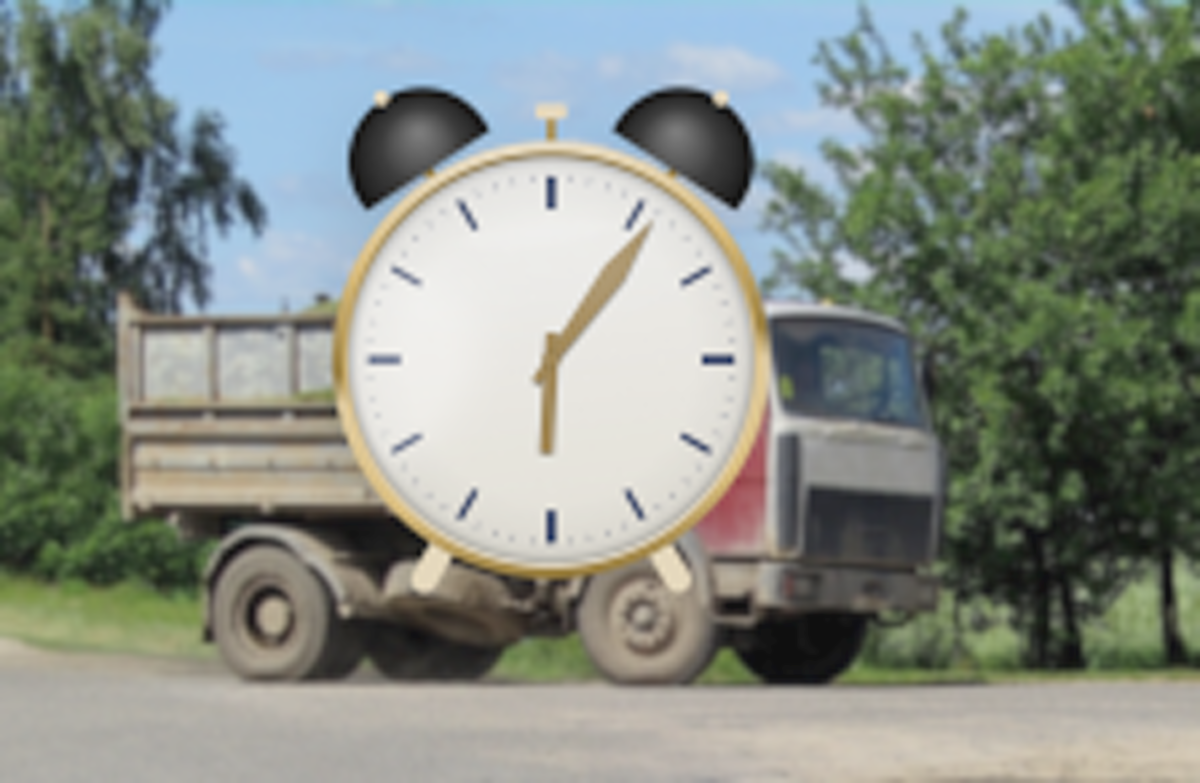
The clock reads 6,06
